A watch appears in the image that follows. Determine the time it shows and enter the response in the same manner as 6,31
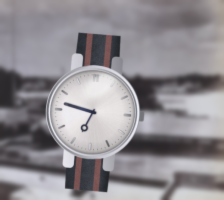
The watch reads 6,47
